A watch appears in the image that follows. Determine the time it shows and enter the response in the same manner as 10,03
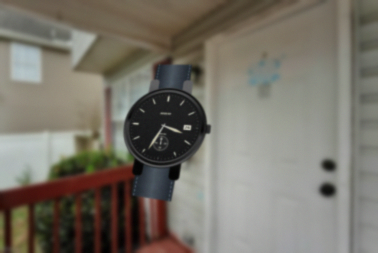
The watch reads 3,34
